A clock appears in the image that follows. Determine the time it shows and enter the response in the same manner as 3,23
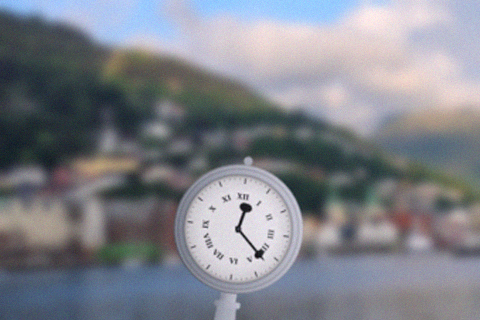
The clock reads 12,22
